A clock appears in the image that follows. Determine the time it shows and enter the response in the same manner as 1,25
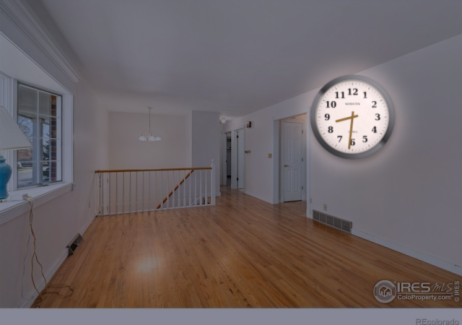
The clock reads 8,31
